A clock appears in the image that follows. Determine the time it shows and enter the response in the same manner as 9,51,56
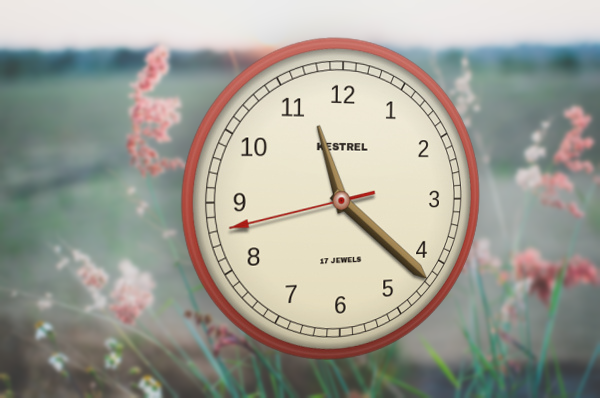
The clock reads 11,21,43
